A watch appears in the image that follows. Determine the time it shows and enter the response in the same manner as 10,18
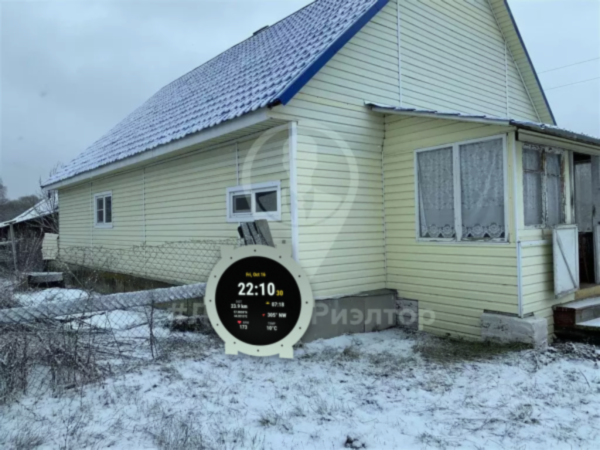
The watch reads 22,10
